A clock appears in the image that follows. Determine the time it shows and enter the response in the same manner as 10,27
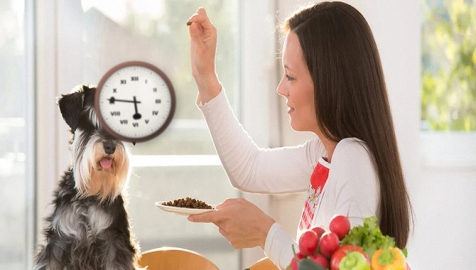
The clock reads 5,46
